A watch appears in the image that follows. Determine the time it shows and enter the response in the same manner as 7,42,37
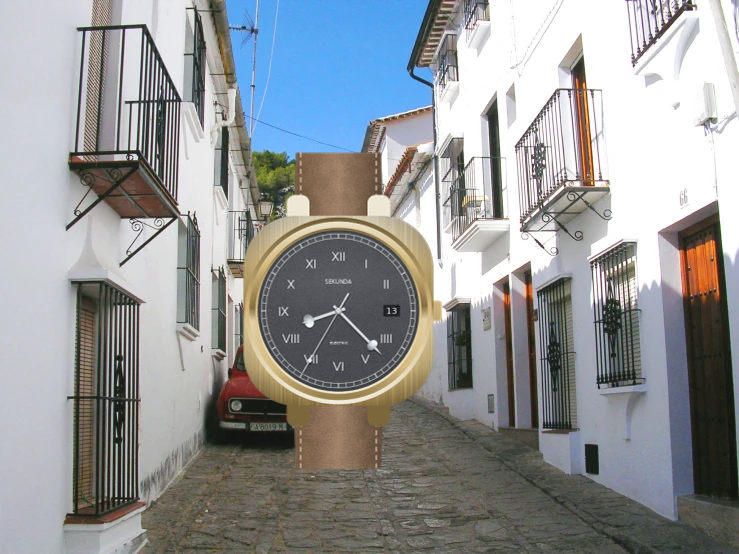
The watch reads 8,22,35
